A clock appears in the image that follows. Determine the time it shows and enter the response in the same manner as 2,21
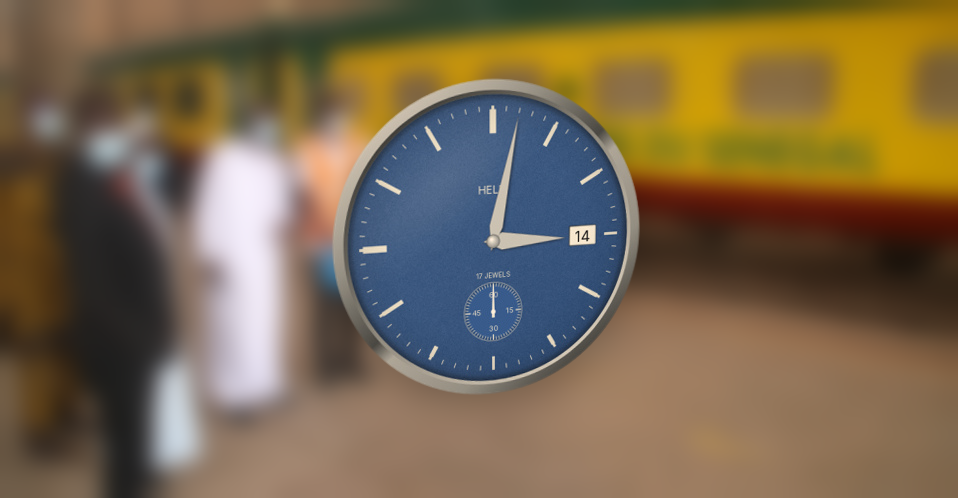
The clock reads 3,02
